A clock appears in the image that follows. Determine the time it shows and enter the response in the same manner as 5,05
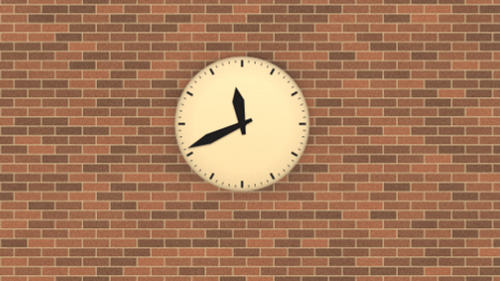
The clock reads 11,41
